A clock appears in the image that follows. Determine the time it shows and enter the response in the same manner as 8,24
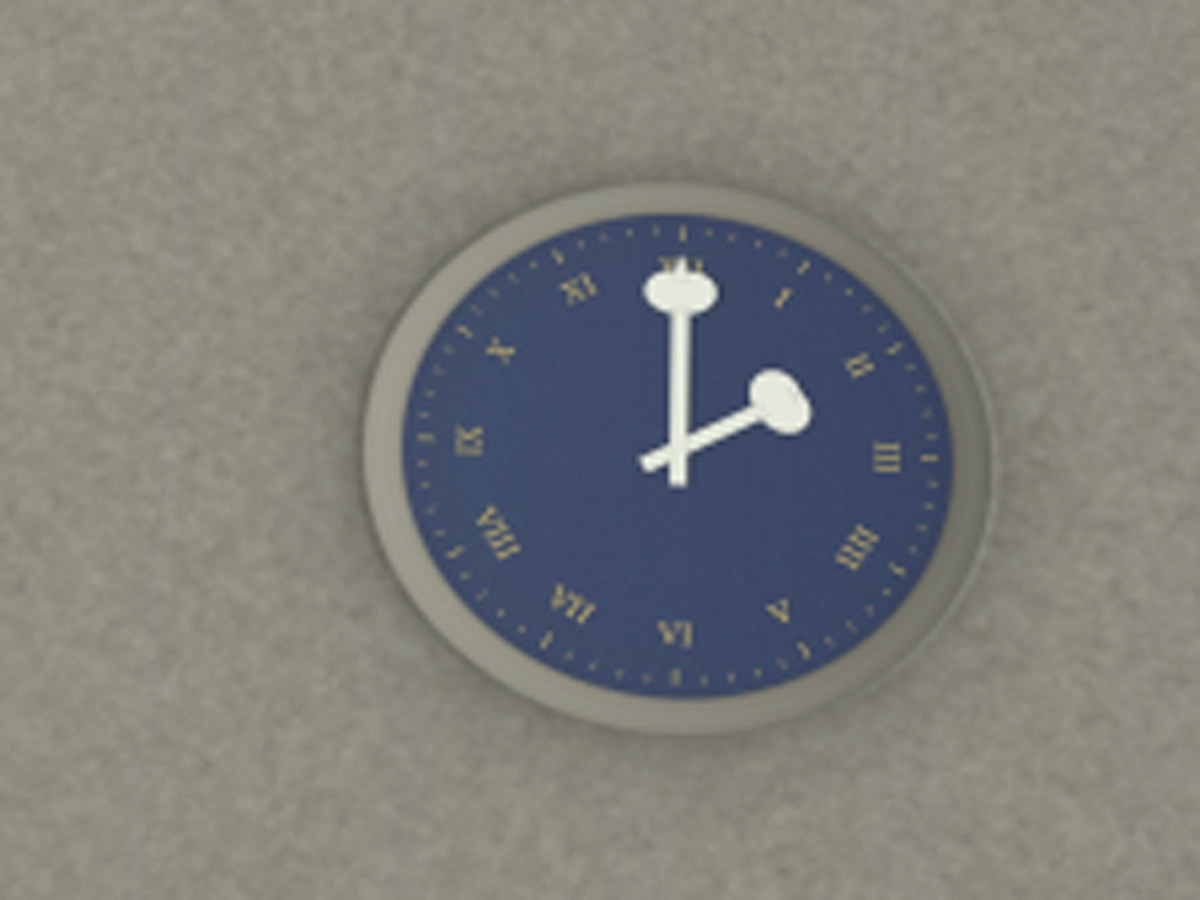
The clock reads 2,00
